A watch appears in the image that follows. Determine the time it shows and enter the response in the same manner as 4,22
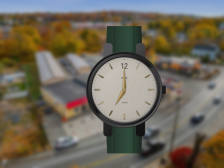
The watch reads 7,00
